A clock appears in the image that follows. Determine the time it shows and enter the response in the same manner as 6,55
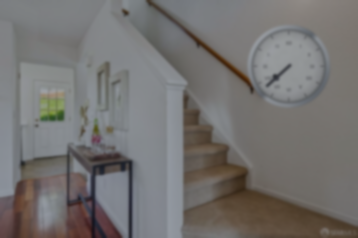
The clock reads 7,38
